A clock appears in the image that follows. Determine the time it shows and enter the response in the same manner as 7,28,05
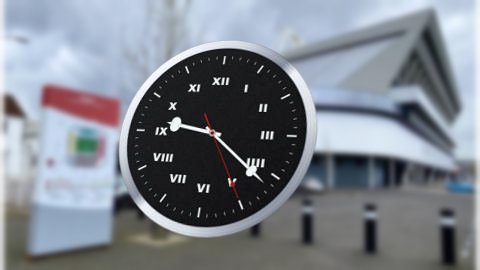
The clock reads 9,21,25
